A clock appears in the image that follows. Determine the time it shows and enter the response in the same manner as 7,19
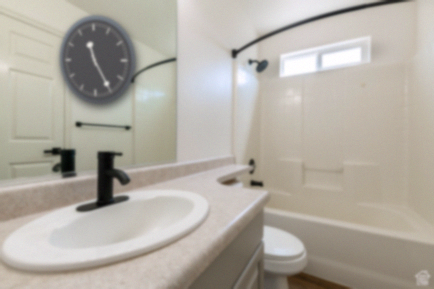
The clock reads 11,25
